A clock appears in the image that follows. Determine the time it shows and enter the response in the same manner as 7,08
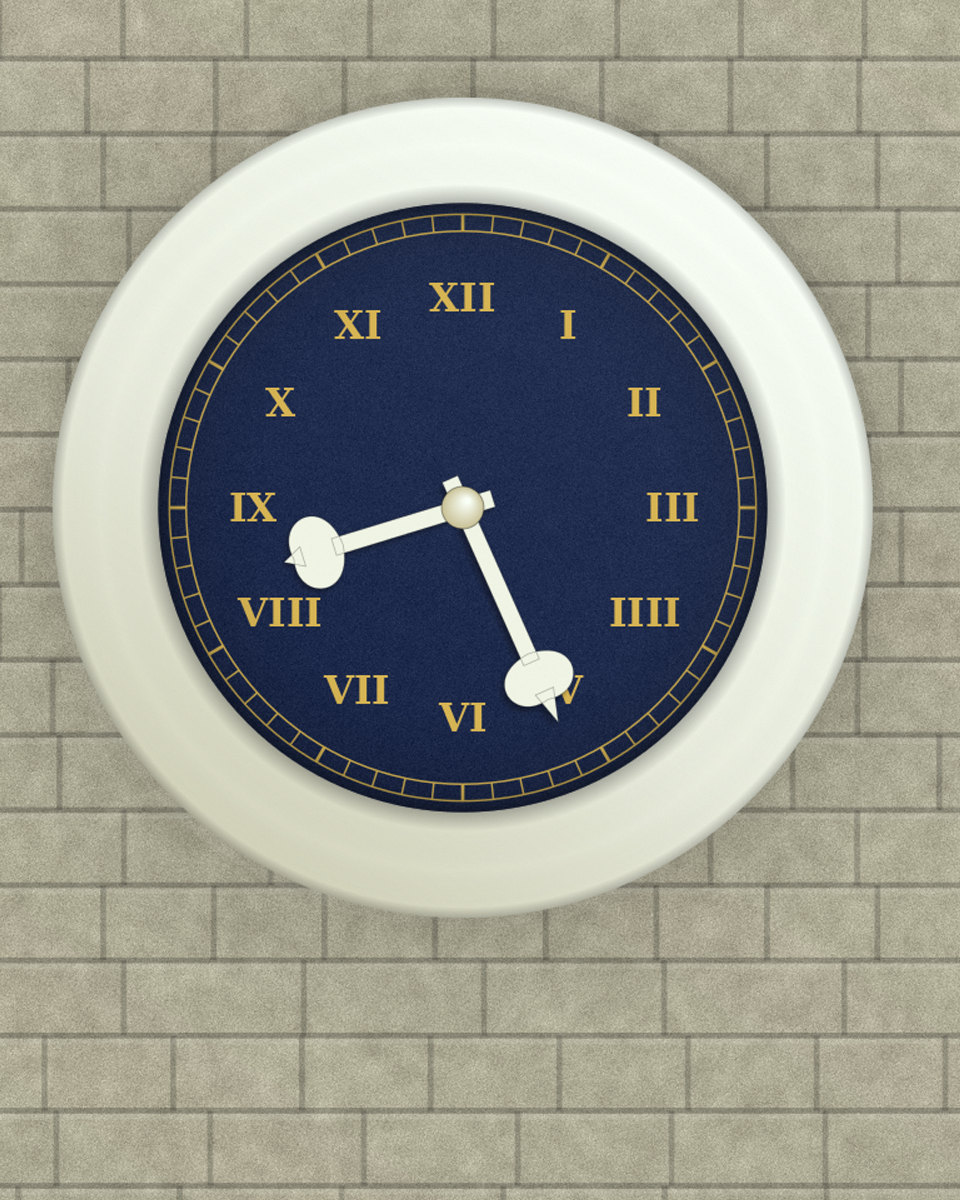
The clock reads 8,26
